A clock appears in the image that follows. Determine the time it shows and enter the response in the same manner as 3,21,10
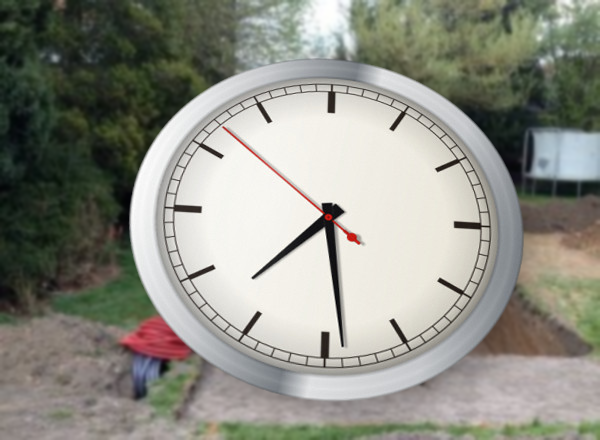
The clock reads 7,28,52
